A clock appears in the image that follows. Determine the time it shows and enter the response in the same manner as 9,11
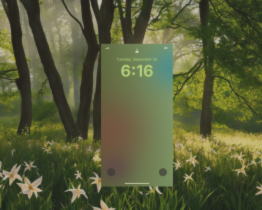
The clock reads 6,16
